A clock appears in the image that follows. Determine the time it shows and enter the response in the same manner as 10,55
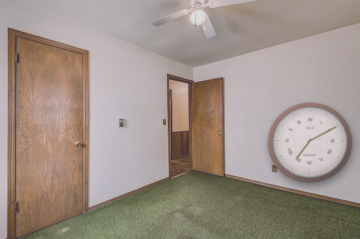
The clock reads 7,10
